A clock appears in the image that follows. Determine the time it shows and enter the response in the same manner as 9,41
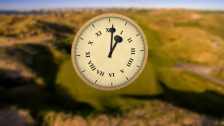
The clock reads 1,01
